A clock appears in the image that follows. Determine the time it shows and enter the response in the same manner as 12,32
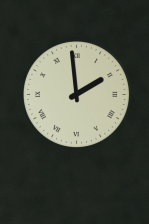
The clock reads 1,59
